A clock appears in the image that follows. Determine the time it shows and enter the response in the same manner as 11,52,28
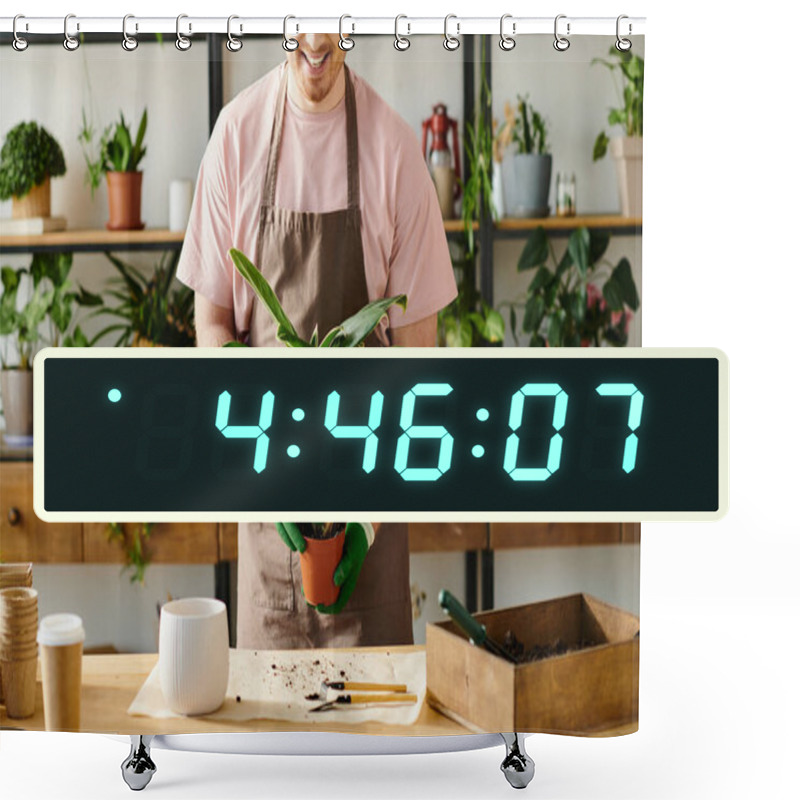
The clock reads 4,46,07
